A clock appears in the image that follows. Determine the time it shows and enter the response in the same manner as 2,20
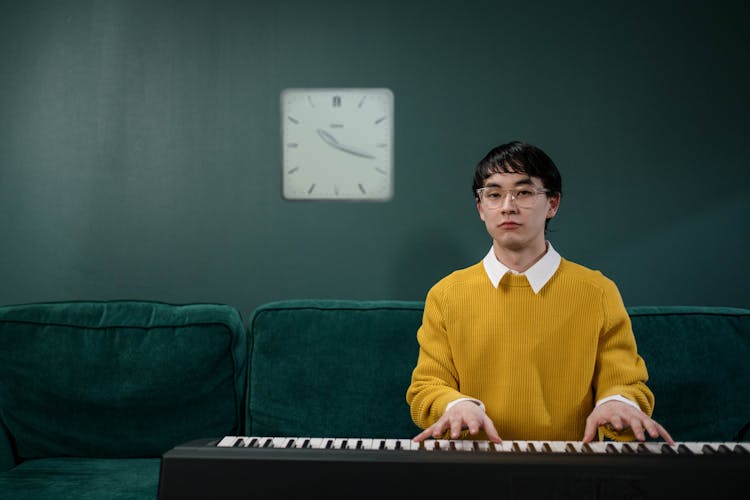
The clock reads 10,18
